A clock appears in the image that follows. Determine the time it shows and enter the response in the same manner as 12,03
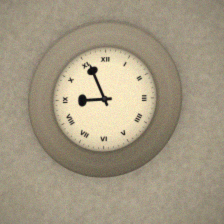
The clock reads 8,56
